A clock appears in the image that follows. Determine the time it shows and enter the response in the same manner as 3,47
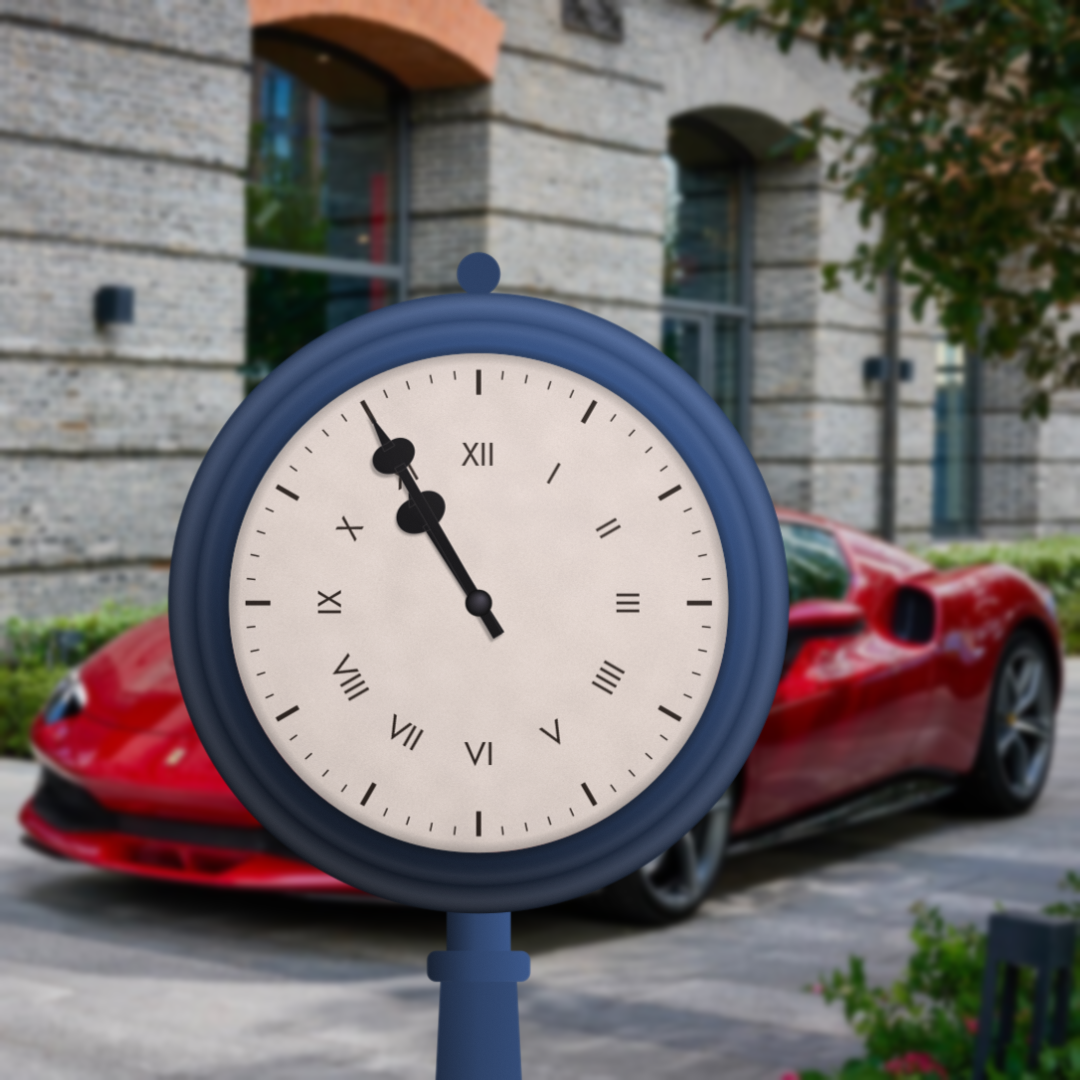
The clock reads 10,55
